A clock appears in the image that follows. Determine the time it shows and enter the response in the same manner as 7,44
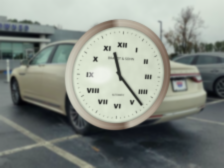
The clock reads 11,23
